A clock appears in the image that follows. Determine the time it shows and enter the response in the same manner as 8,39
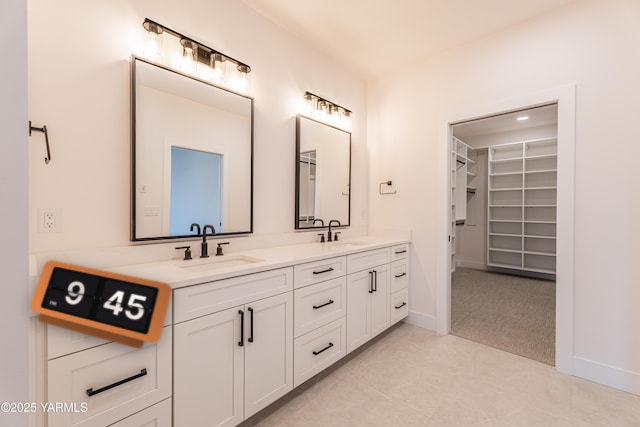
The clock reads 9,45
